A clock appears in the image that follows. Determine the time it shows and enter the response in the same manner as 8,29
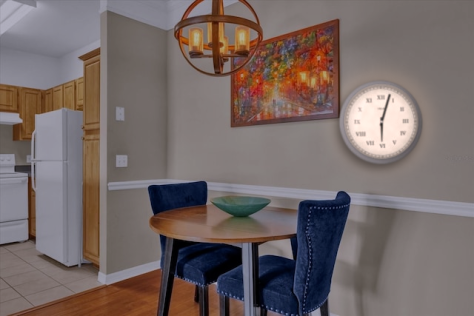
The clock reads 6,03
